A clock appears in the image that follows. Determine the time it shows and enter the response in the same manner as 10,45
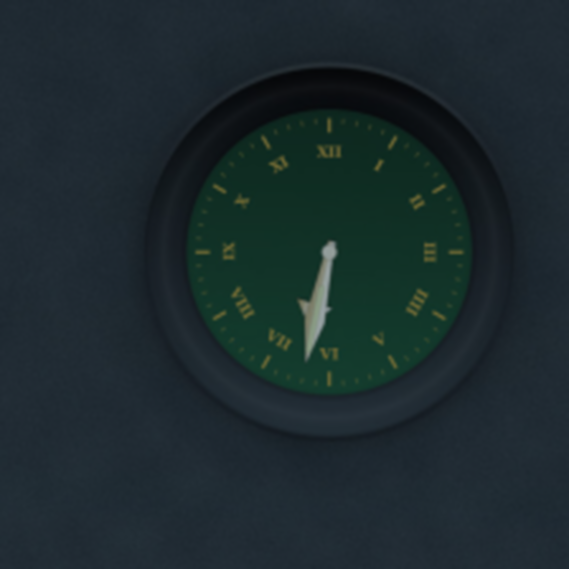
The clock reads 6,32
